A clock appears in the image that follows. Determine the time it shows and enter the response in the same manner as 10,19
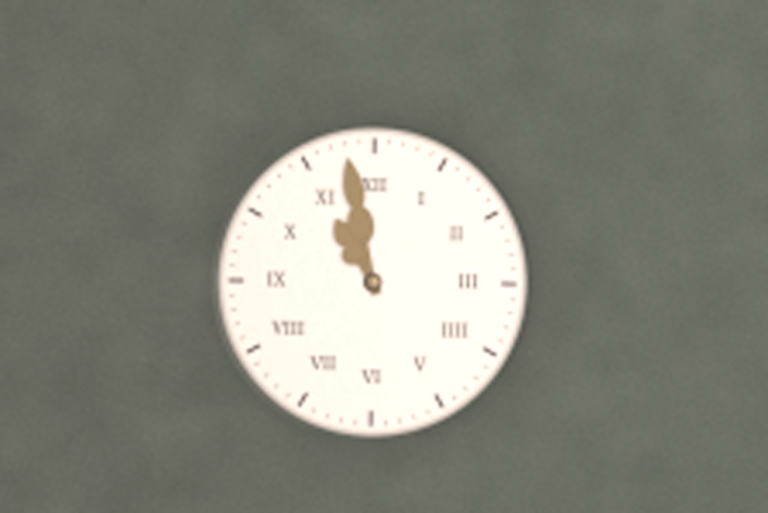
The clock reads 10,58
